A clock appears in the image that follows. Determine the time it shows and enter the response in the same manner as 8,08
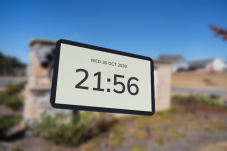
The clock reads 21,56
